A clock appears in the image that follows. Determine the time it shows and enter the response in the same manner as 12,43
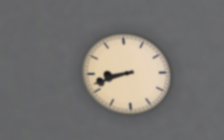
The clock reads 8,42
